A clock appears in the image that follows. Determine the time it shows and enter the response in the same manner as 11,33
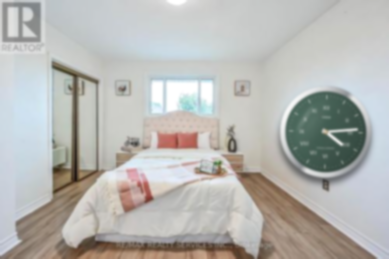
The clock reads 4,14
